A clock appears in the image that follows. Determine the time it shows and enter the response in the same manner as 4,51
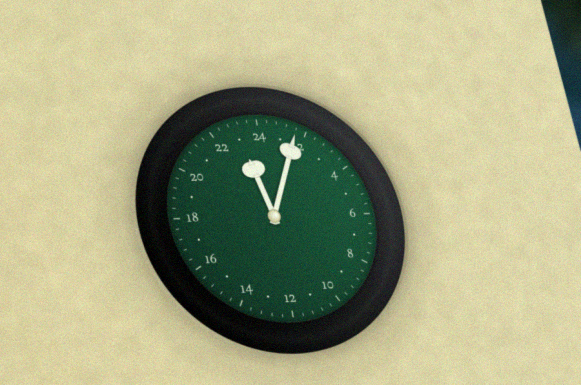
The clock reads 23,04
